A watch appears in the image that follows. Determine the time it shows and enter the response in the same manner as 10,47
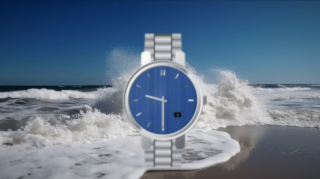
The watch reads 9,30
